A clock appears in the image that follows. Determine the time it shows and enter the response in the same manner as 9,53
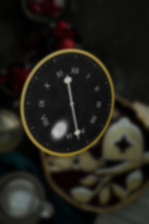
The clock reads 11,27
